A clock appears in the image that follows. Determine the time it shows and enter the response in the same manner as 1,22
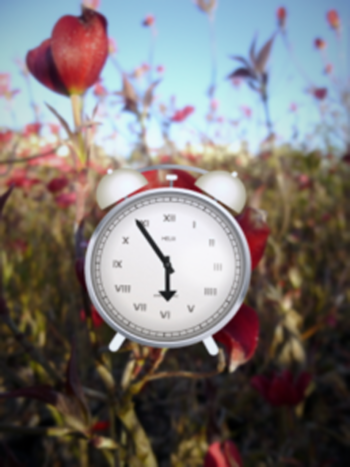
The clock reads 5,54
